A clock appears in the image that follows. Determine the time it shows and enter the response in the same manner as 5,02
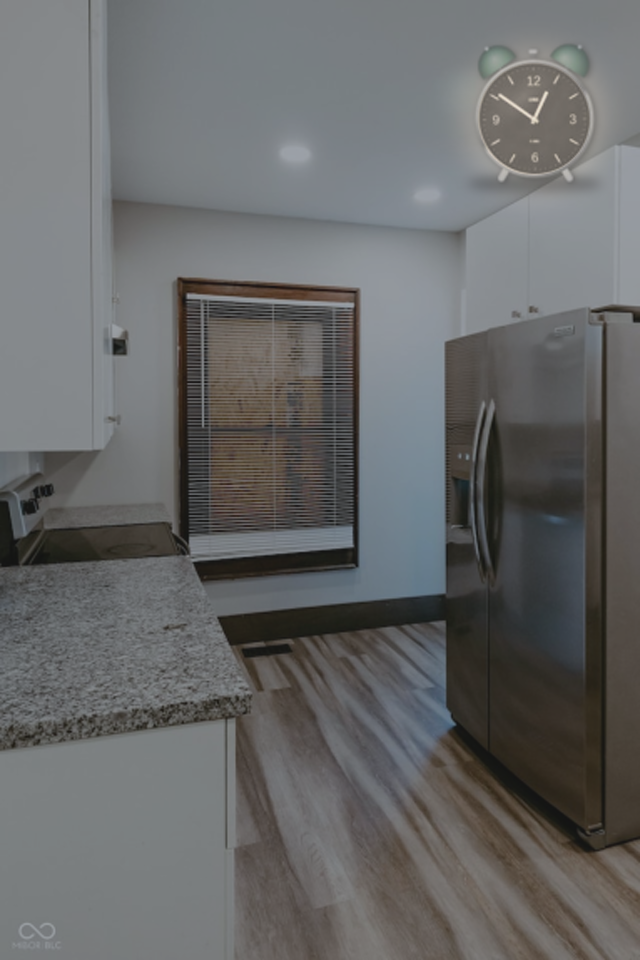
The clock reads 12,51
